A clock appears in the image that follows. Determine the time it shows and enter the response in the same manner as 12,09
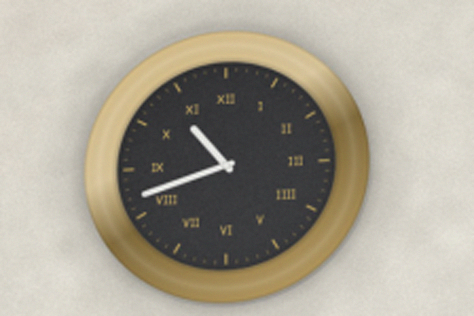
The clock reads 10,42
